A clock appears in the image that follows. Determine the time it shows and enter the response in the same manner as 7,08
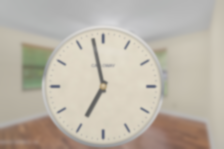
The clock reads 6,58
